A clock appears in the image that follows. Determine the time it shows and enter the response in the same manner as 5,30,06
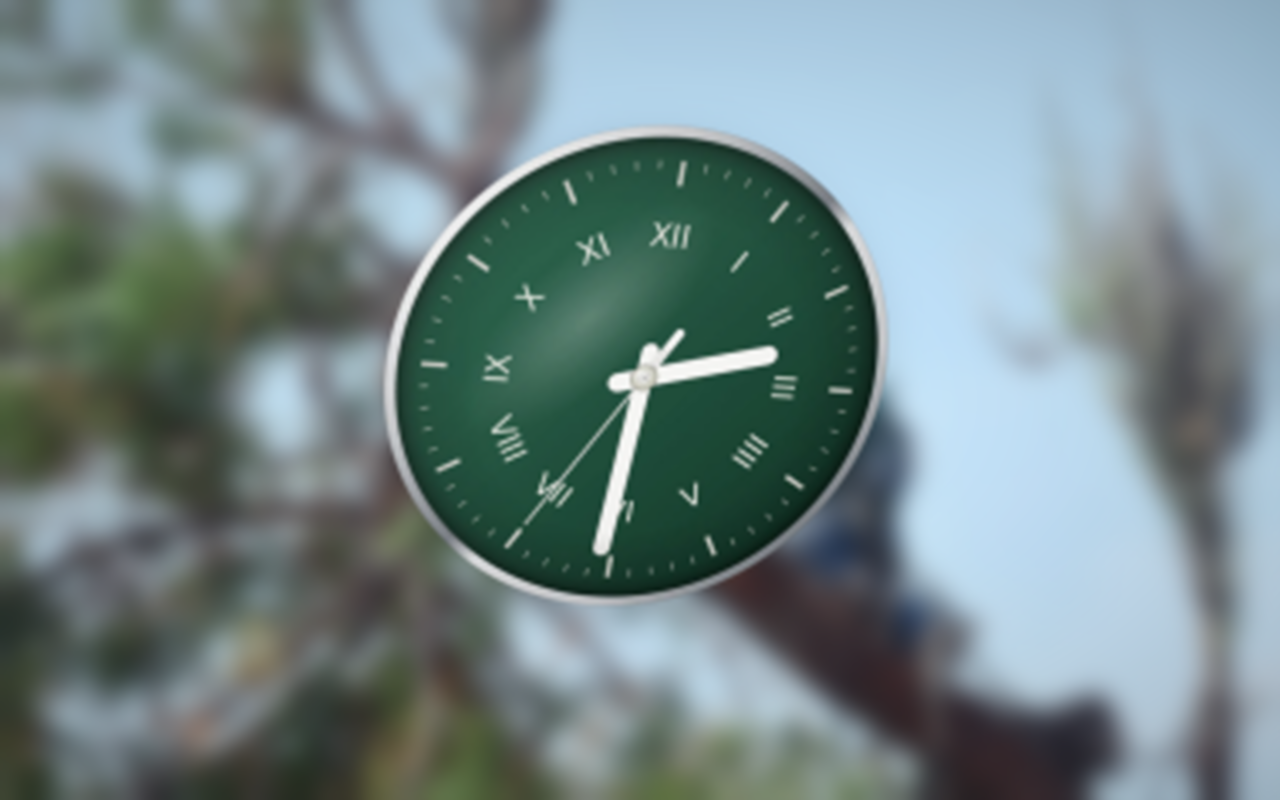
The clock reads 2,30,35
